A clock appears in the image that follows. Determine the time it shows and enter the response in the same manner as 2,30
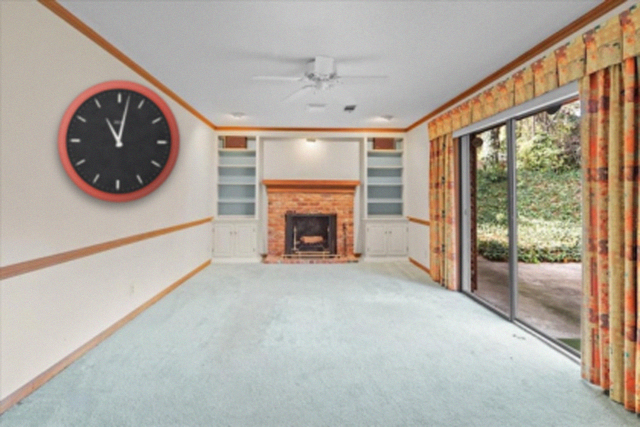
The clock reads 11,02
